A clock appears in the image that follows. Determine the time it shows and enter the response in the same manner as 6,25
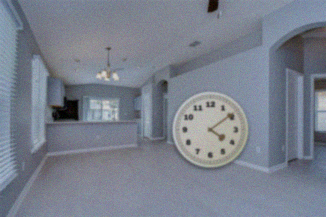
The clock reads 4,09
